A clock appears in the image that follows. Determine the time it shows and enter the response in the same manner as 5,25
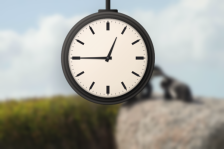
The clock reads 12,45
